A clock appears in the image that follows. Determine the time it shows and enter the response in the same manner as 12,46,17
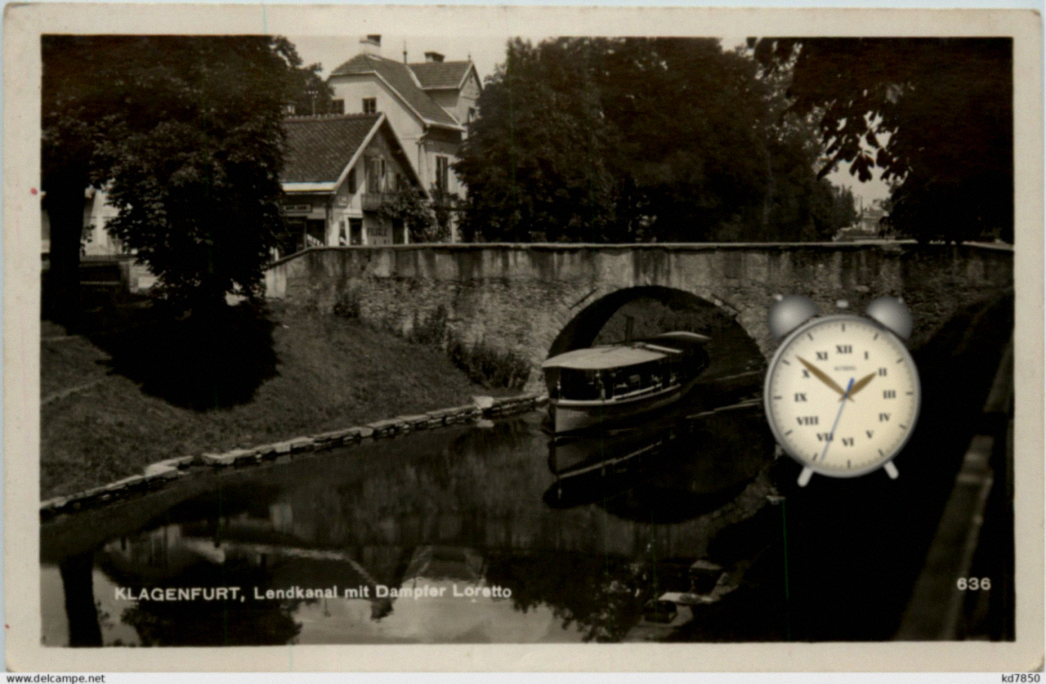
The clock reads 1,51,34
